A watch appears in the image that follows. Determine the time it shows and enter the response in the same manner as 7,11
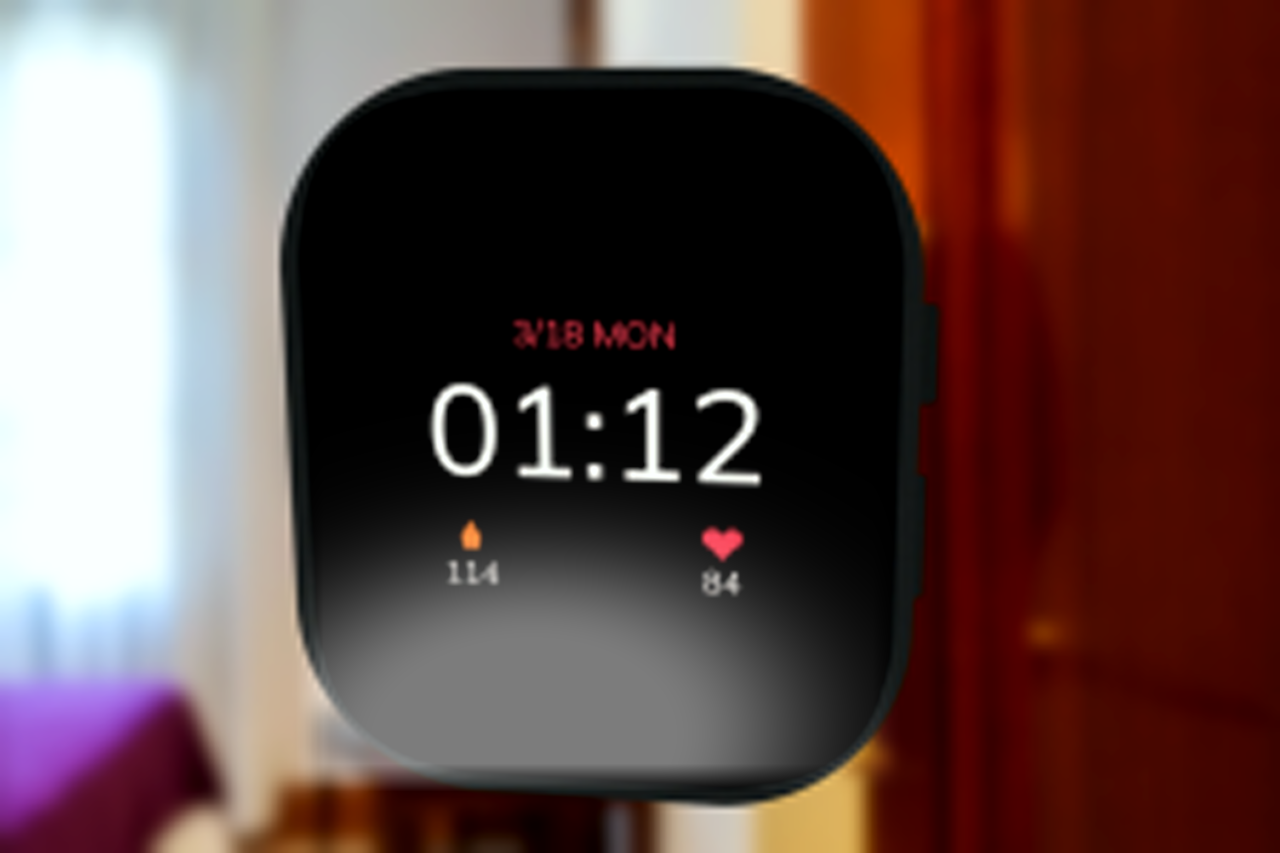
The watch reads 1,12
